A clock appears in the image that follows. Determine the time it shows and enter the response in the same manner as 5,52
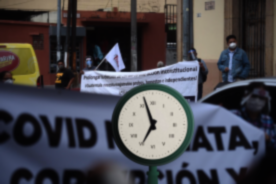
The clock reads 6,57
